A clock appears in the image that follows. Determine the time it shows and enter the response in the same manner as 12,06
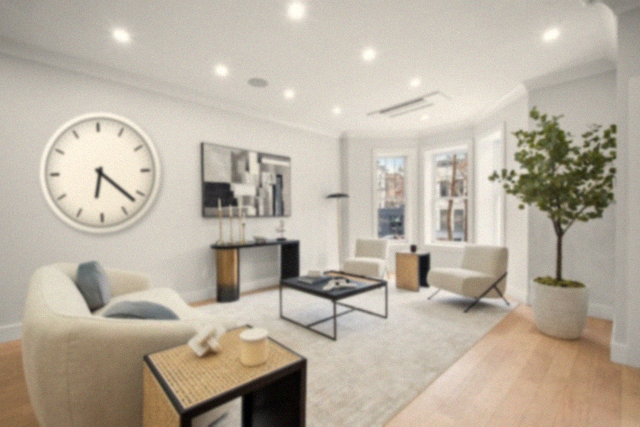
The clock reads 6,22
